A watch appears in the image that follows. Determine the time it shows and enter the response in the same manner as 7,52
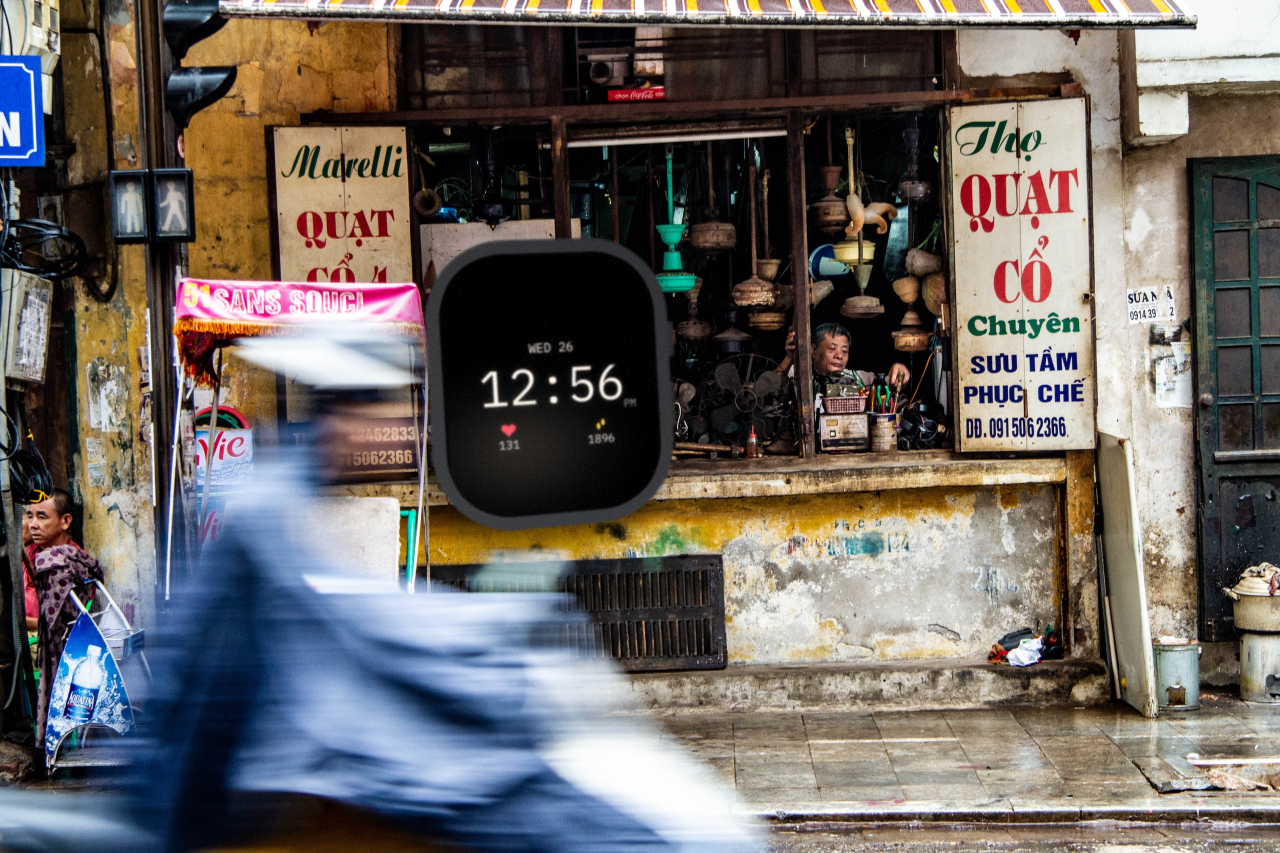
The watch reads 12,56
